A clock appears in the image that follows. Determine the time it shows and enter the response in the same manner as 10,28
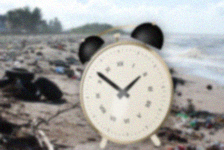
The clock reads 1,52
